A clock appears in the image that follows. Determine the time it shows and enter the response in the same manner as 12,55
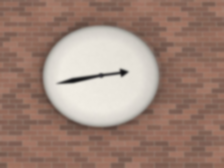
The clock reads 2,43
